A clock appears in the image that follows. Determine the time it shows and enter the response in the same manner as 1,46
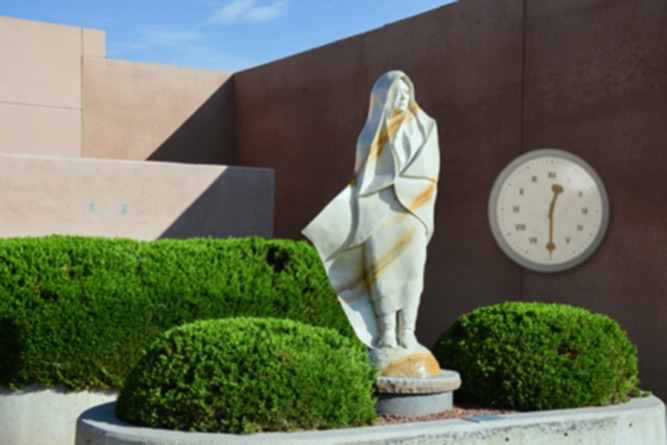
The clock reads 12,30
